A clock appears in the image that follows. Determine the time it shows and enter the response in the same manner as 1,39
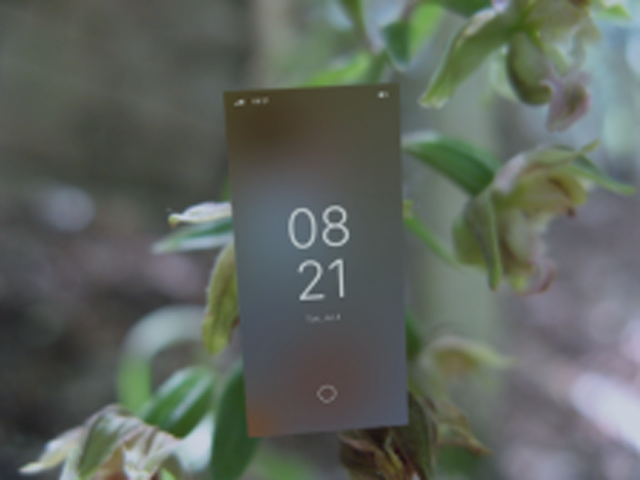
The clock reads 8,21
